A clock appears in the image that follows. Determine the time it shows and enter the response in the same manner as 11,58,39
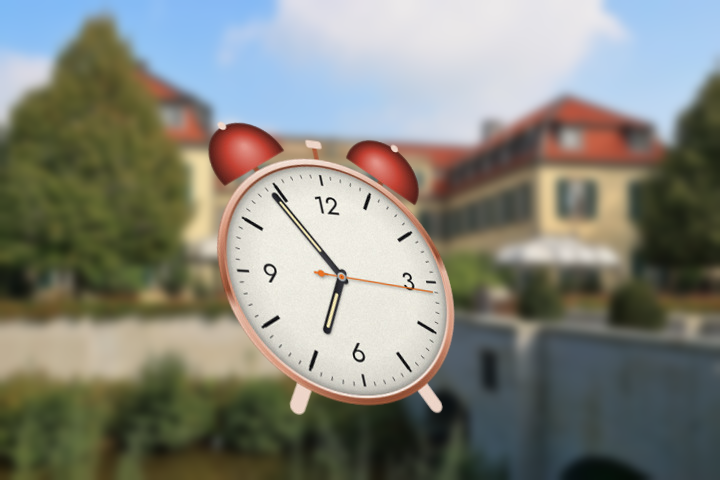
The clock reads 6,54,16
